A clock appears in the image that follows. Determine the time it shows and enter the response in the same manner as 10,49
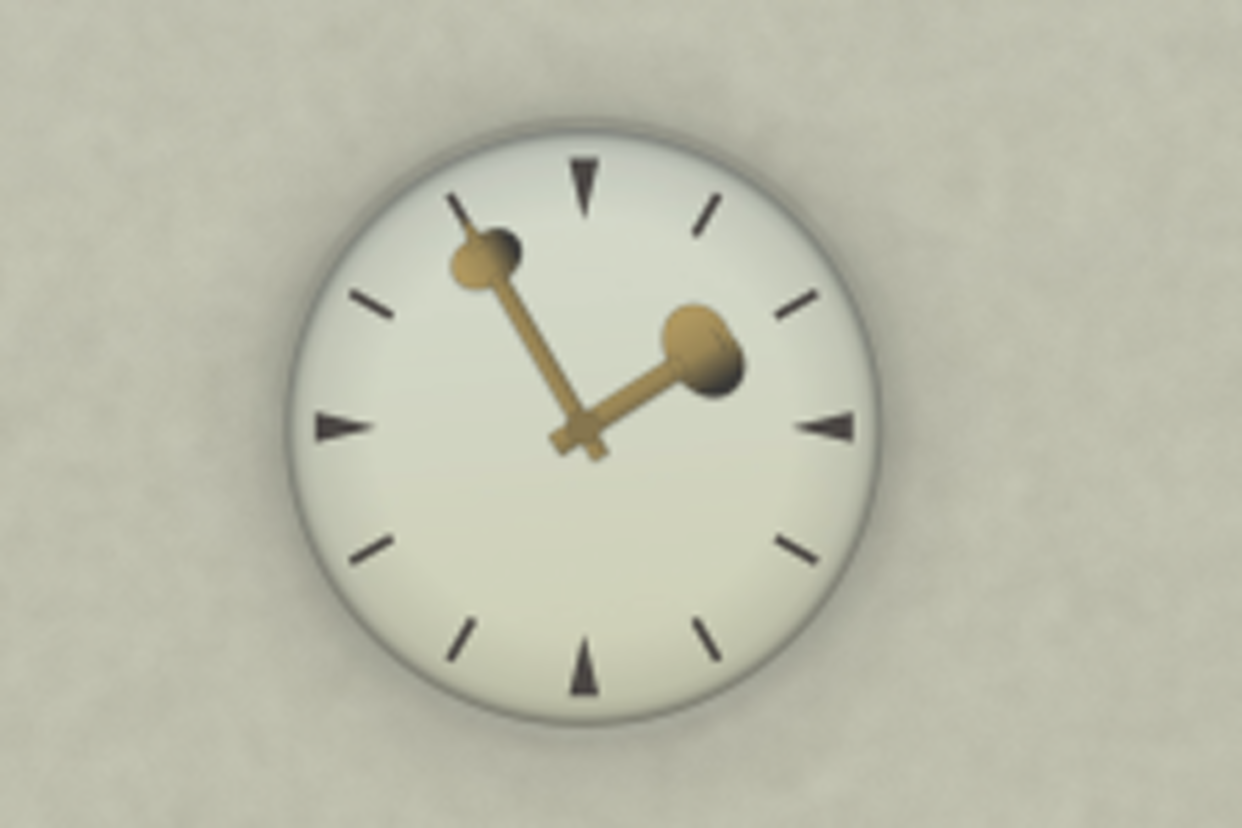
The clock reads 1,55
